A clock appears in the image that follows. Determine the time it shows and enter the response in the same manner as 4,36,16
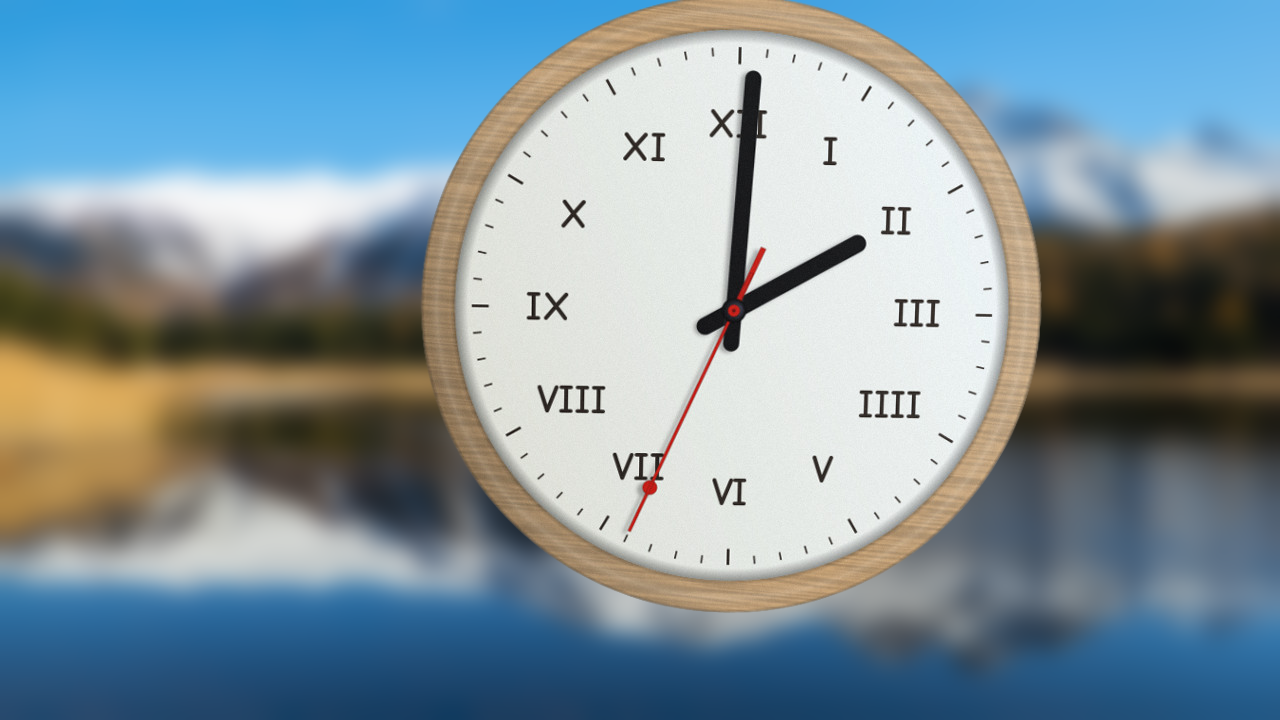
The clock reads 2,00,34
